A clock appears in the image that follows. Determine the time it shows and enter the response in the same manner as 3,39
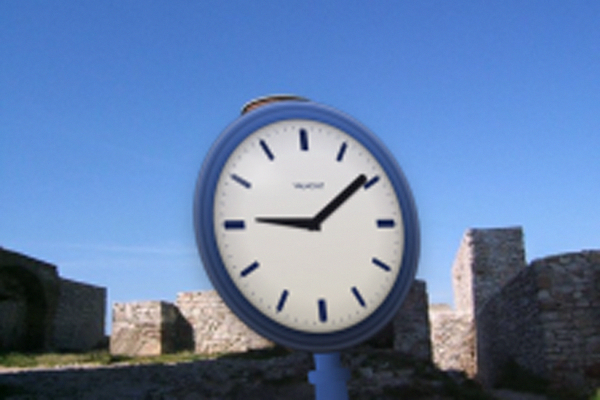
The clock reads 9,09
